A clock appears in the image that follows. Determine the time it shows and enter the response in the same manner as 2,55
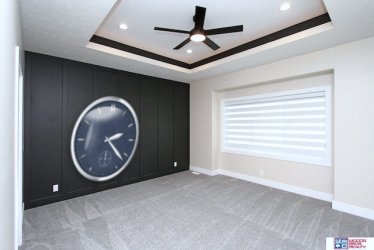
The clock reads 2,22
